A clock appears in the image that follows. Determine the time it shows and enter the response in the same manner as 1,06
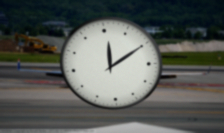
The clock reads 12,10
